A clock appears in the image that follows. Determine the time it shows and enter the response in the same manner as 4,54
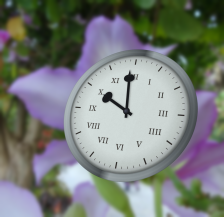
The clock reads 9,59
